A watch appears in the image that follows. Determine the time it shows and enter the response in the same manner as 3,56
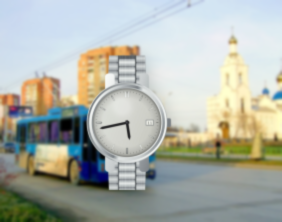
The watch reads 5,43
